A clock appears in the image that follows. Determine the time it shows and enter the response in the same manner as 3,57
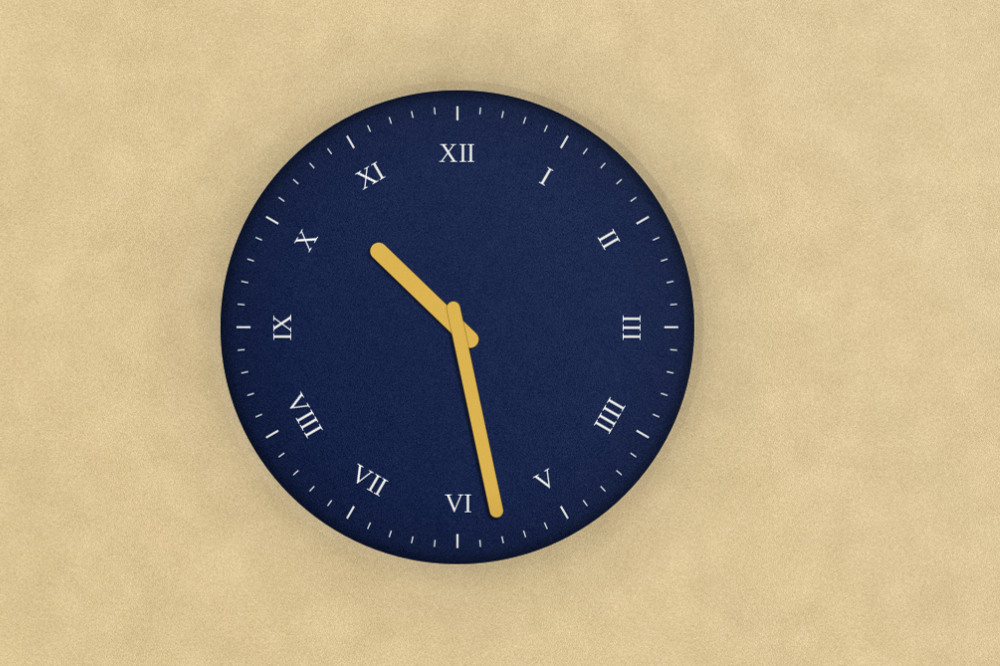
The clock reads 10,28
